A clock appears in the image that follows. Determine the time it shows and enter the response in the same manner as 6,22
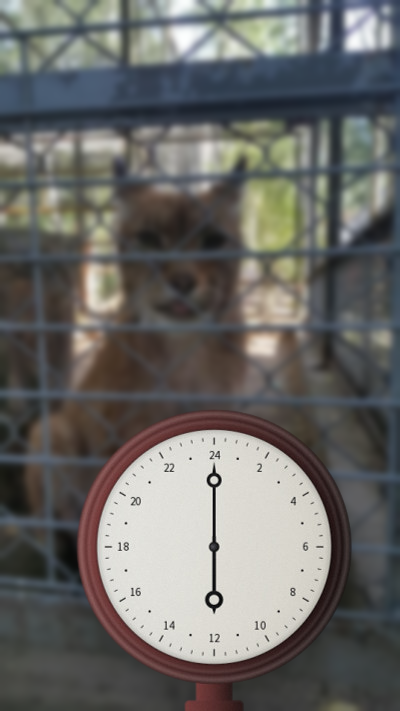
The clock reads 12,00
